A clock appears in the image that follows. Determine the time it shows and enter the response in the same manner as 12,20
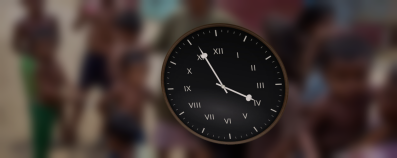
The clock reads 3,56
